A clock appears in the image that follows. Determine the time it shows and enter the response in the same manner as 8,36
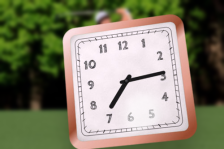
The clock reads 7,14
